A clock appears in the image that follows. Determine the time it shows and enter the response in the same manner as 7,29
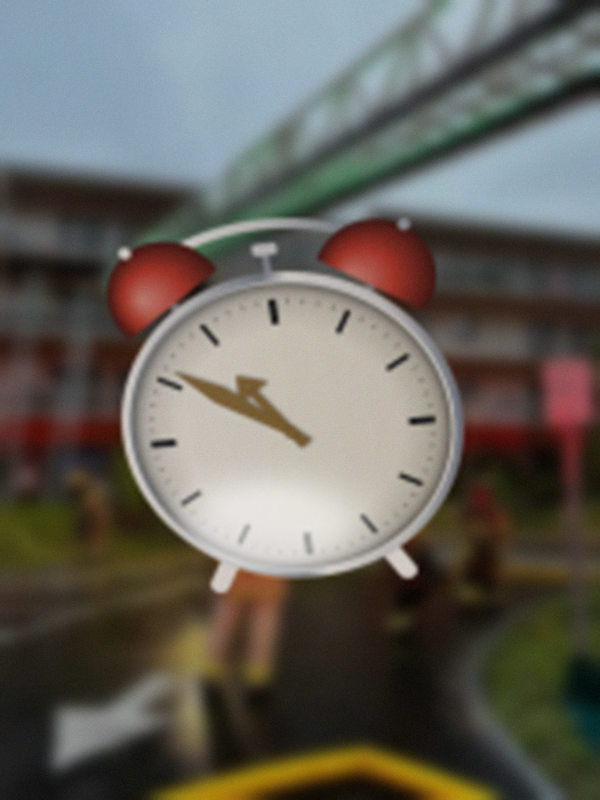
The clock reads 10,51
